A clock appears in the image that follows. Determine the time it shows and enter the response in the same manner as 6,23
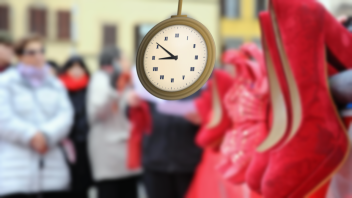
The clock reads 8,51
